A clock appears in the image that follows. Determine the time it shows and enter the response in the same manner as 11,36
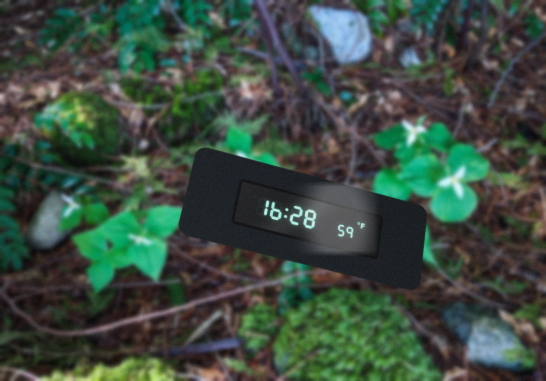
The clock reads 16,28
